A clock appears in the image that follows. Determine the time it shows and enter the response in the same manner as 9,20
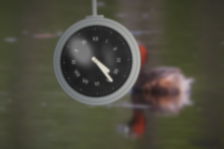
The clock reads 4,24
